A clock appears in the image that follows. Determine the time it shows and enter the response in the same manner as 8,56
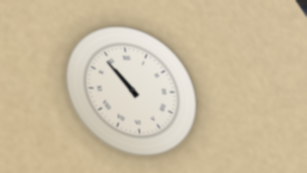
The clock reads 10,54
